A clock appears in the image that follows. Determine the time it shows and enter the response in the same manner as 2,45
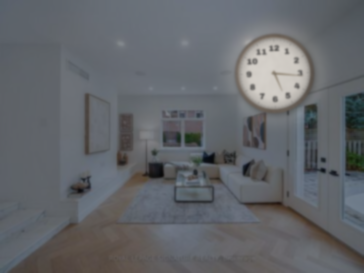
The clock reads 5,16
